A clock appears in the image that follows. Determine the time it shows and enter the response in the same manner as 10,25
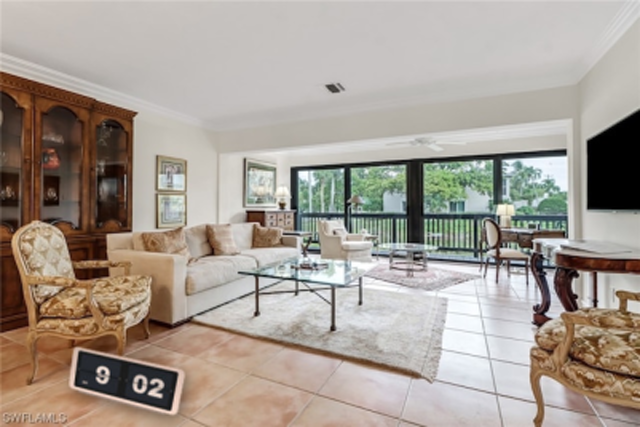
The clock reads 9,02
